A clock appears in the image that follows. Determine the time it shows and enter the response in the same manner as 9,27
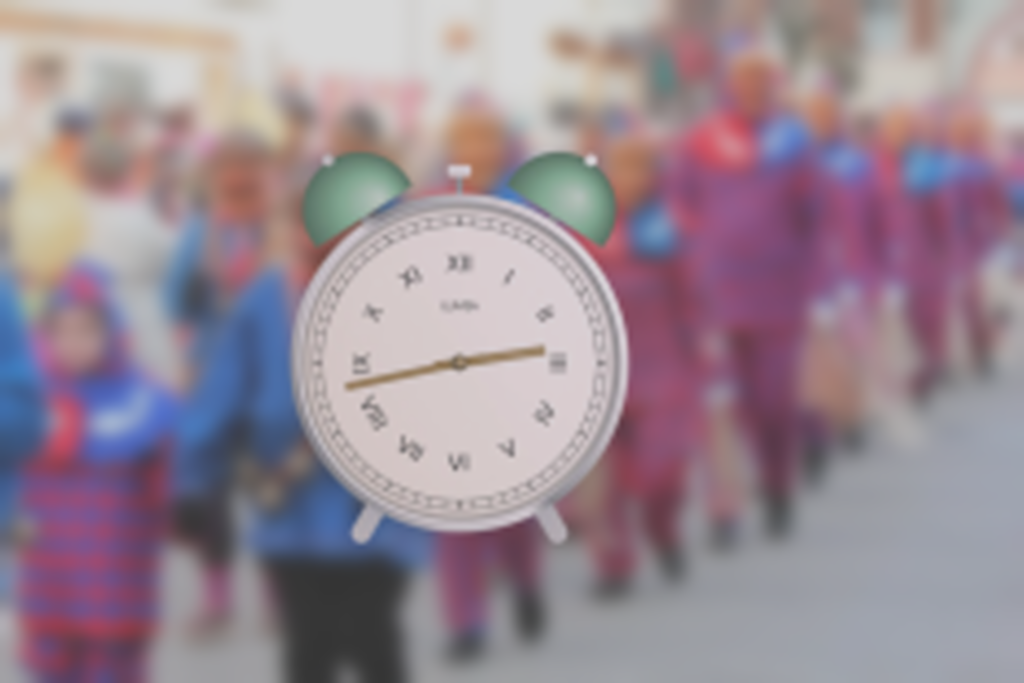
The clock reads 2,43
